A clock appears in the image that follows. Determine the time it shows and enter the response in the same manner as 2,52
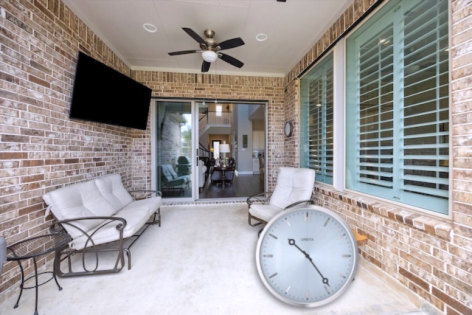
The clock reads 10,24
